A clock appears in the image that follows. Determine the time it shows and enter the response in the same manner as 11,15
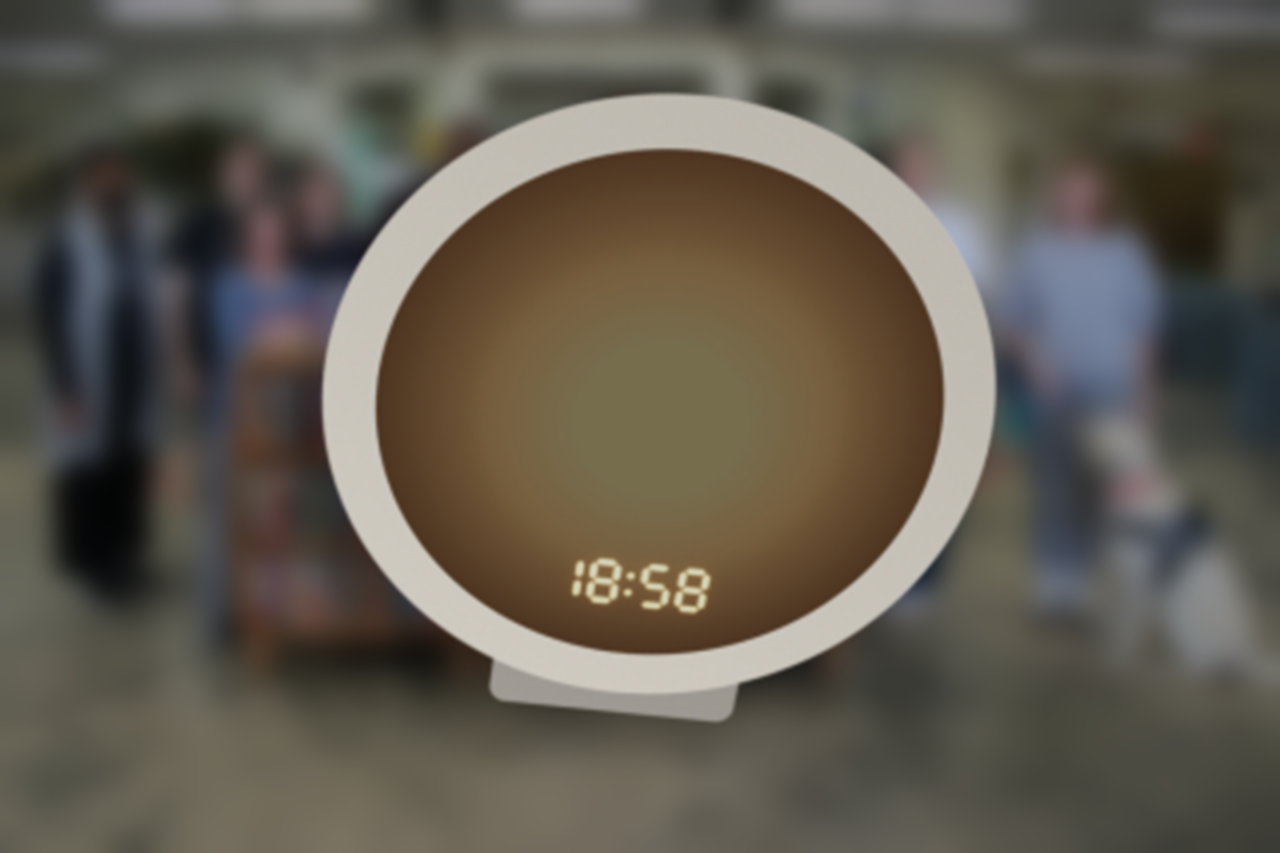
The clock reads 18,58
